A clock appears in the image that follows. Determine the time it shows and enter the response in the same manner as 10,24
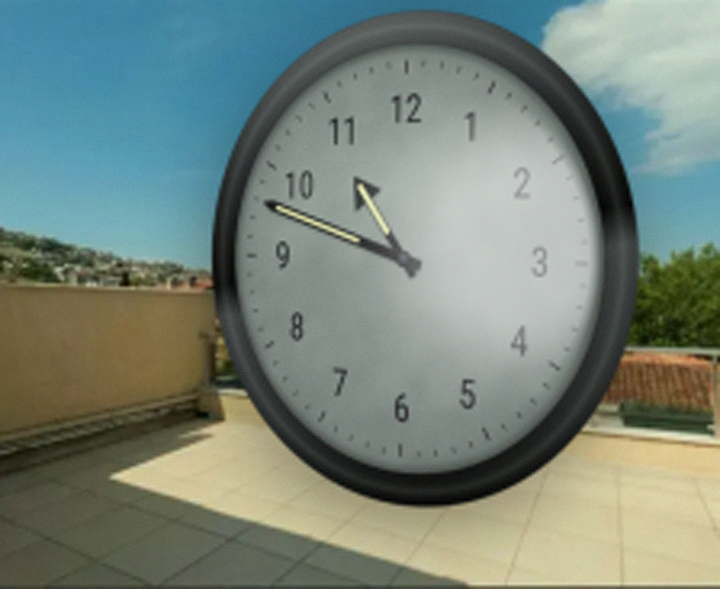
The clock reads 10,48
